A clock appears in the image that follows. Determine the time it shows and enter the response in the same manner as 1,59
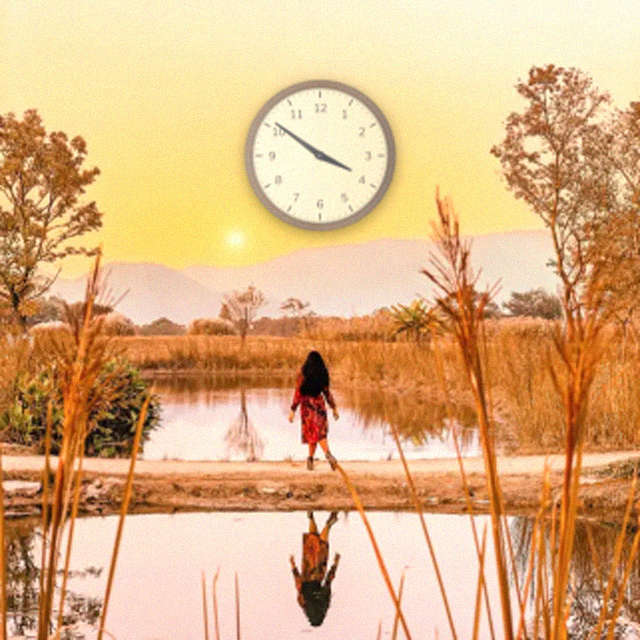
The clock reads 3,51
